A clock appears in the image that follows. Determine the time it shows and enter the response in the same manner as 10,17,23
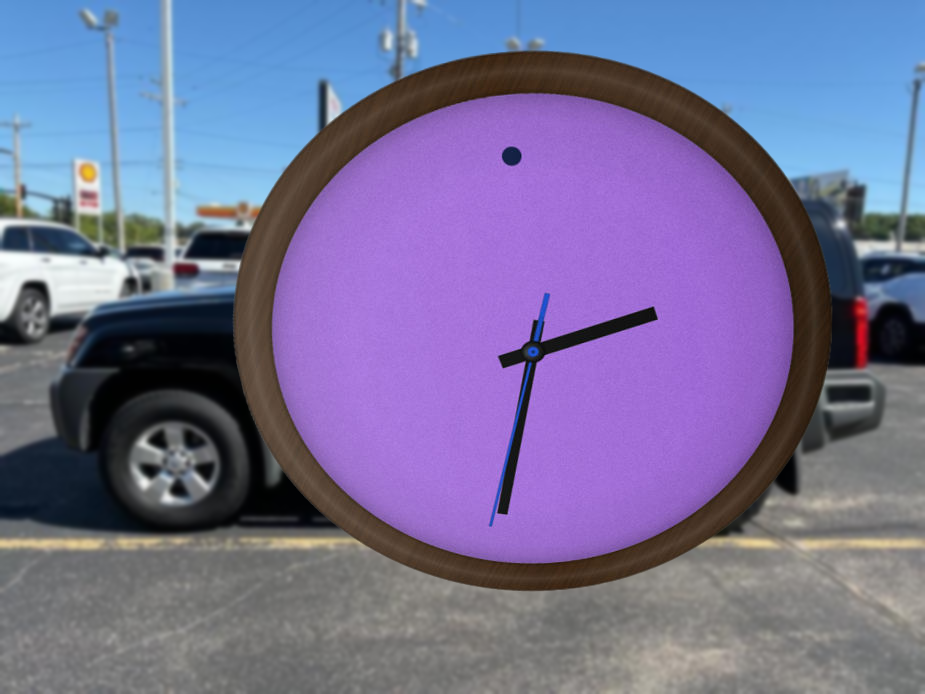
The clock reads 2,32,33
